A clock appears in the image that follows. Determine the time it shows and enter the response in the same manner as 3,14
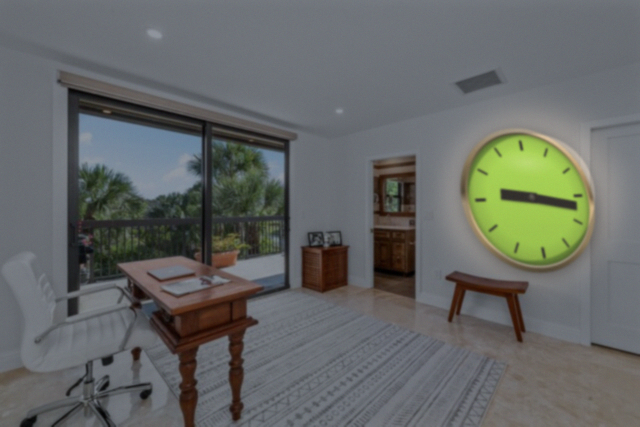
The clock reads 9,17
